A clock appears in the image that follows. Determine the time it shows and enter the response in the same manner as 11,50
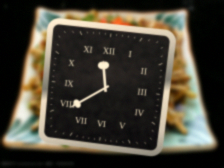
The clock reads 11,39
